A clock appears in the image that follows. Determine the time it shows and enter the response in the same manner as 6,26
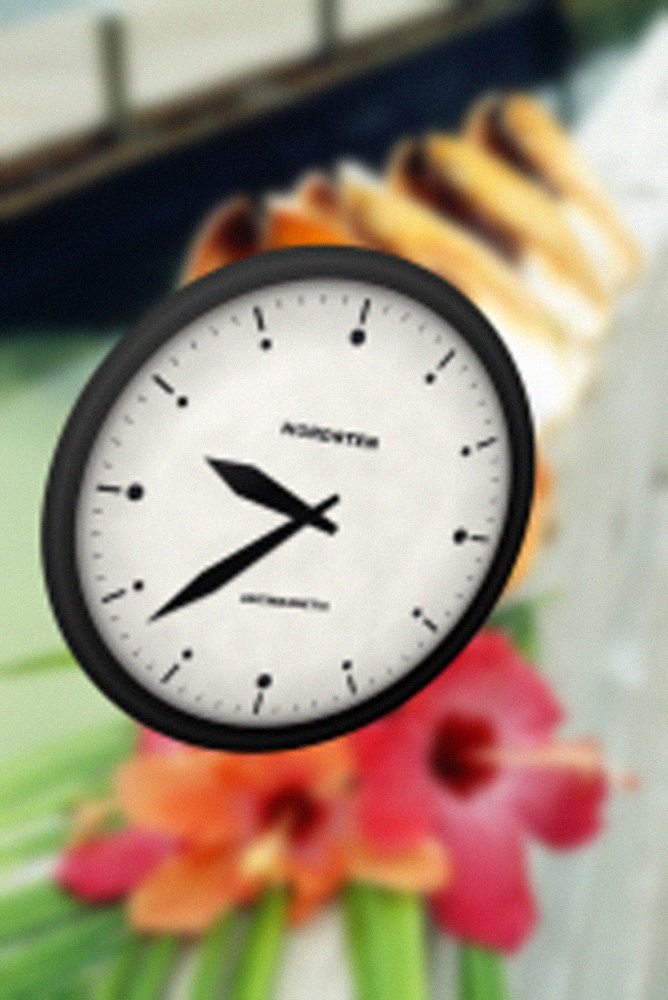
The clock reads 9,38
